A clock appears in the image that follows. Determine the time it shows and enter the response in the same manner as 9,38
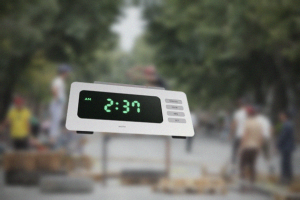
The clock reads 2,37
